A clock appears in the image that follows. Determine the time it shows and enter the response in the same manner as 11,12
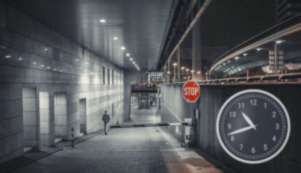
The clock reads 10,42
